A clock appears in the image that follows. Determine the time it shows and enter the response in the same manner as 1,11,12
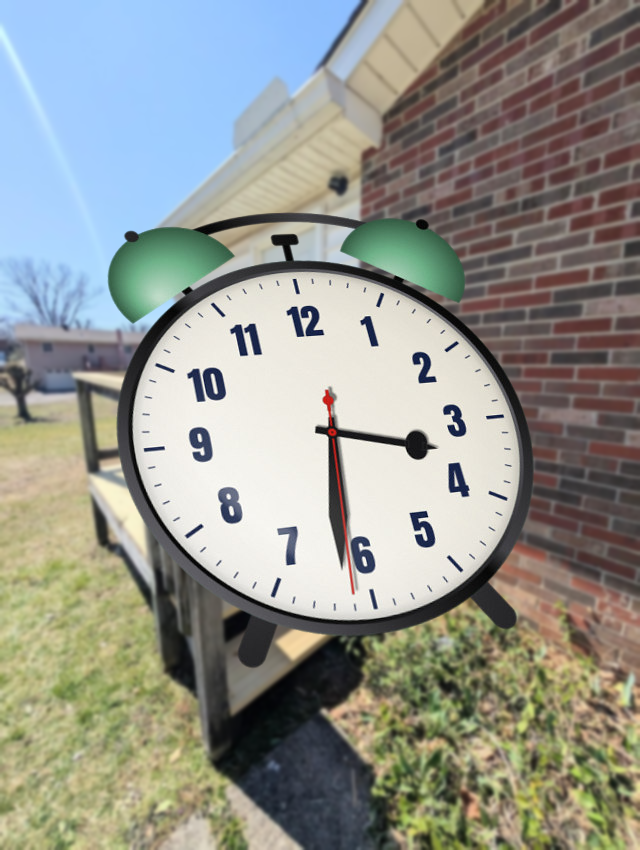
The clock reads 3,31,31
